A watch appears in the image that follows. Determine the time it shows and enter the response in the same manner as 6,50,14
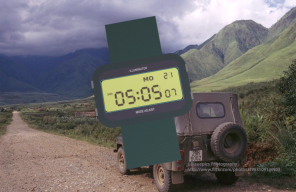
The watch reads 5,05,07
